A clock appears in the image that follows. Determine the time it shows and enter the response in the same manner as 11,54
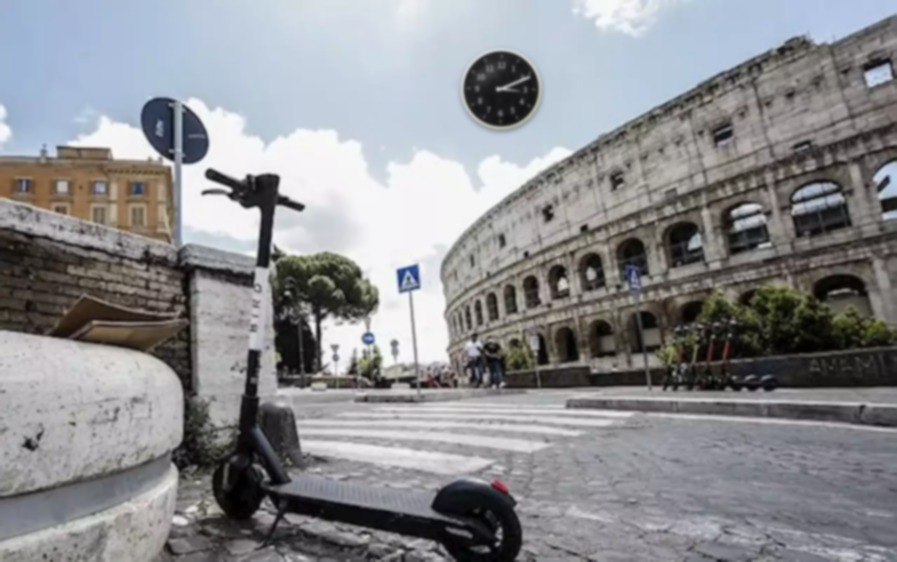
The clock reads 3,11
